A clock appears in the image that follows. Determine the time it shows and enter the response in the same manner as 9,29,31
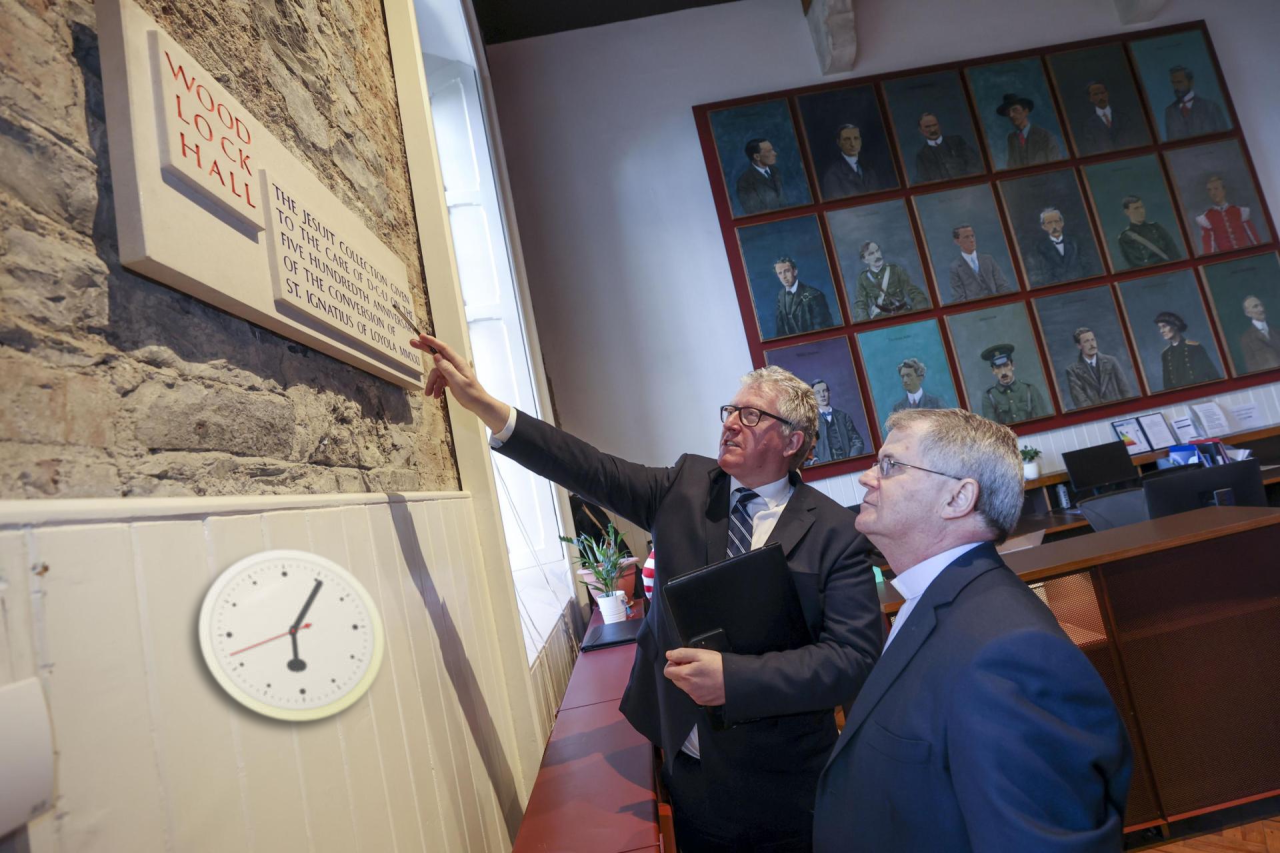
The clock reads 6,05,42
